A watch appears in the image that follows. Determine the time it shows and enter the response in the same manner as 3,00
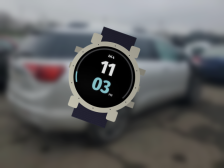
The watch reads 11,03
